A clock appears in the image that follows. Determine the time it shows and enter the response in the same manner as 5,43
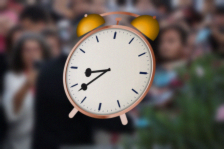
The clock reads 8,38
